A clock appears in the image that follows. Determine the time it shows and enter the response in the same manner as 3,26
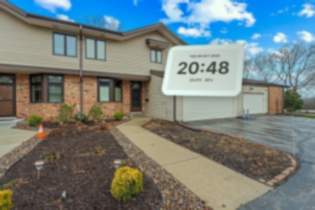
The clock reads 20,48
